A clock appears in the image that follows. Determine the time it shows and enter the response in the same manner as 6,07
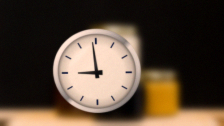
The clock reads 8,59
